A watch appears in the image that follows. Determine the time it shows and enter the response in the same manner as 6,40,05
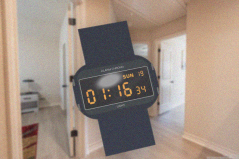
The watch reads 1,16,34
